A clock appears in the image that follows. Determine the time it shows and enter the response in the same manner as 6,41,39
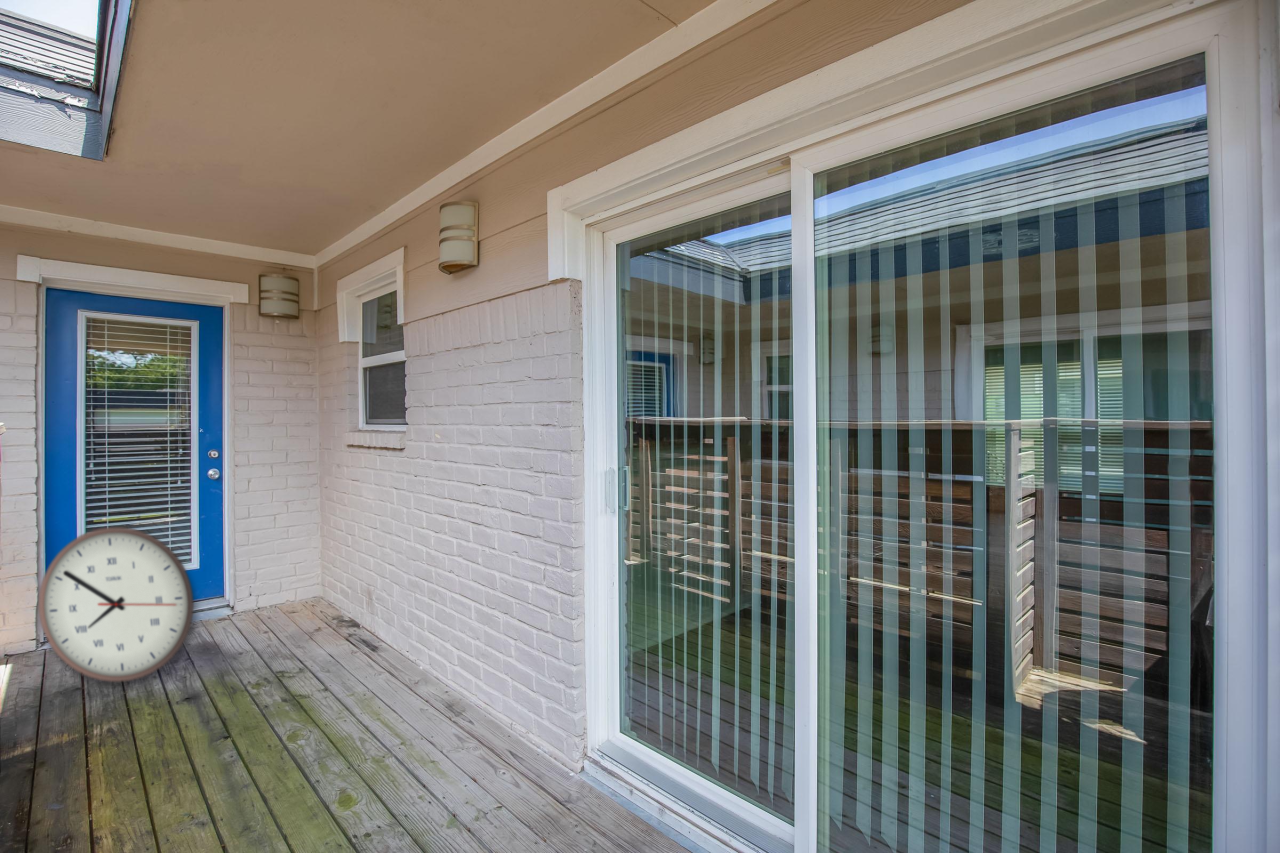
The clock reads 7,51,16
